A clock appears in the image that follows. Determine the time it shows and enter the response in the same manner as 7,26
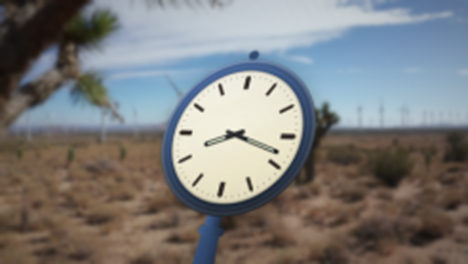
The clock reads 8,18
